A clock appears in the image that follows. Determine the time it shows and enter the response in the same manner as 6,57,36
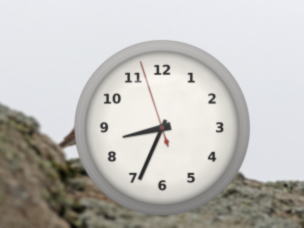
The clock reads 8,33,57
